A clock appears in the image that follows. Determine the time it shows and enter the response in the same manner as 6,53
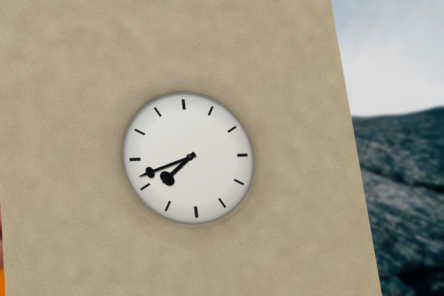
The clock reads 7,42
